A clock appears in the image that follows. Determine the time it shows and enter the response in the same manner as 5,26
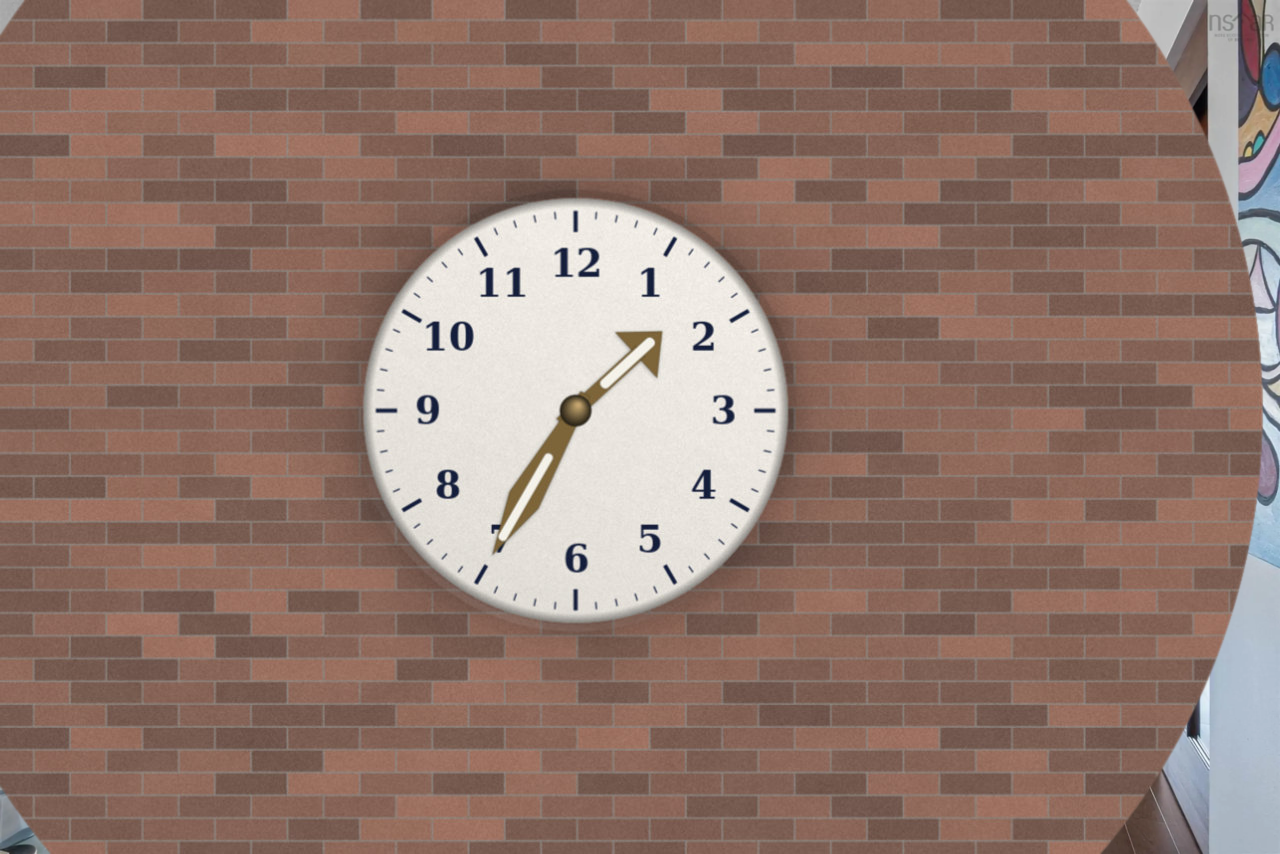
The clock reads 1,35
